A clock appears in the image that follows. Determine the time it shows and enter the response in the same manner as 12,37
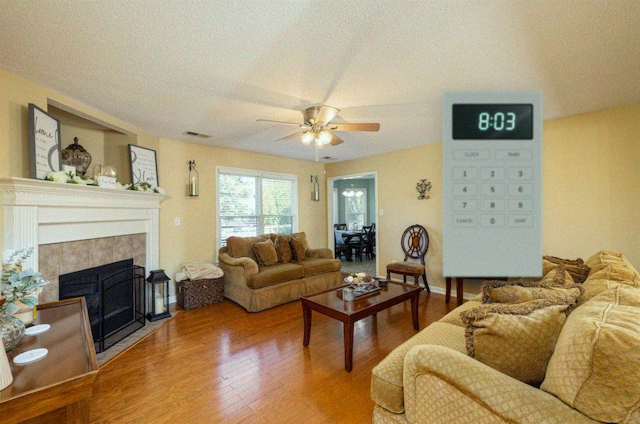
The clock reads 8,03
